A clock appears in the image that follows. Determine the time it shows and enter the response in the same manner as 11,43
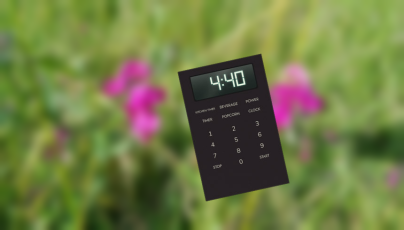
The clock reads 4,40
